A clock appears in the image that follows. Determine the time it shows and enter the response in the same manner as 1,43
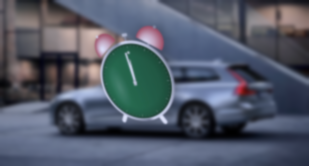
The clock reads 11,59
